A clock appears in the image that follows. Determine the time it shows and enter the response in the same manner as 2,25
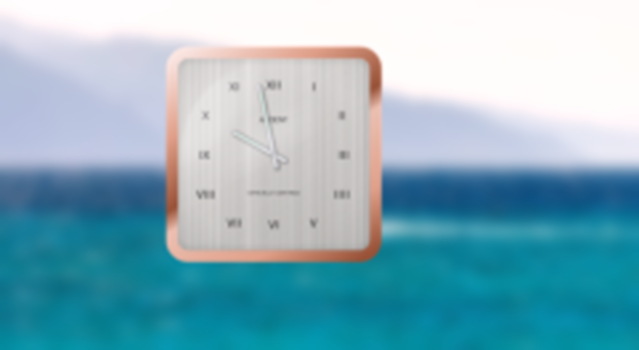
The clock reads 9,58
